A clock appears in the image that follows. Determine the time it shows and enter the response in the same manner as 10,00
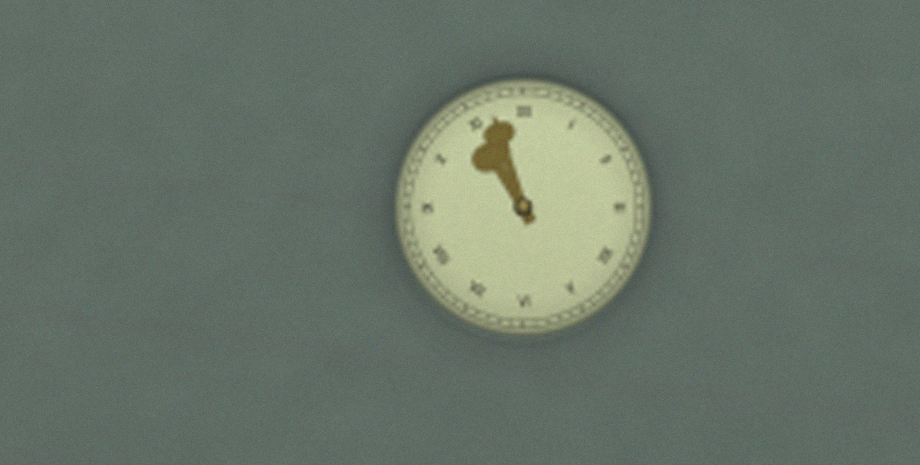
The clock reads 10,57
